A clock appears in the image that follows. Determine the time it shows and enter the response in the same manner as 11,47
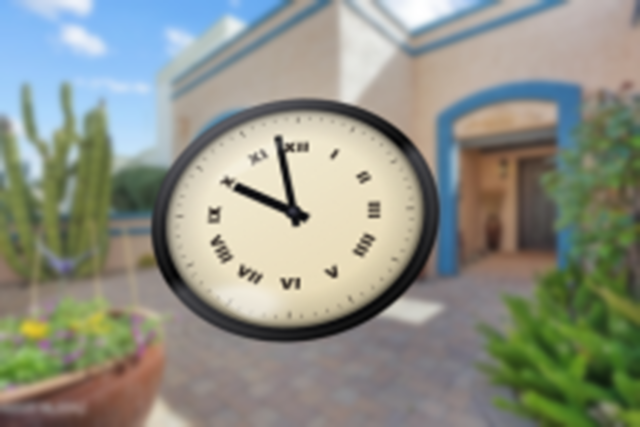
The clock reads 9,58
